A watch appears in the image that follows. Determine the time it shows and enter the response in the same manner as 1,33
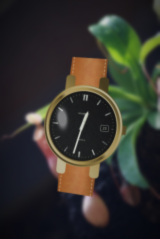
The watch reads 12,32
